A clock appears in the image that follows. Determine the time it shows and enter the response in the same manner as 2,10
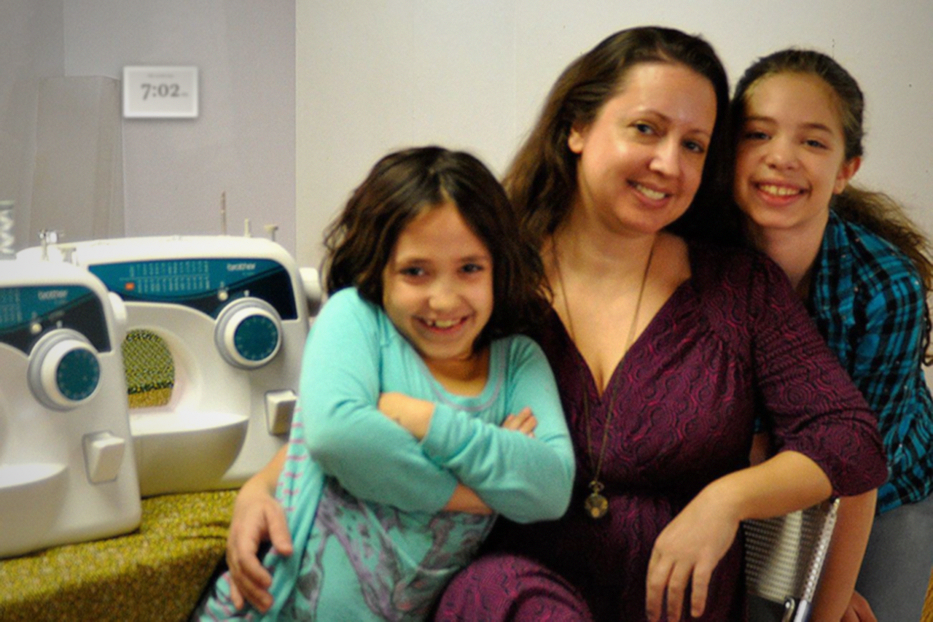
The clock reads 7,02
